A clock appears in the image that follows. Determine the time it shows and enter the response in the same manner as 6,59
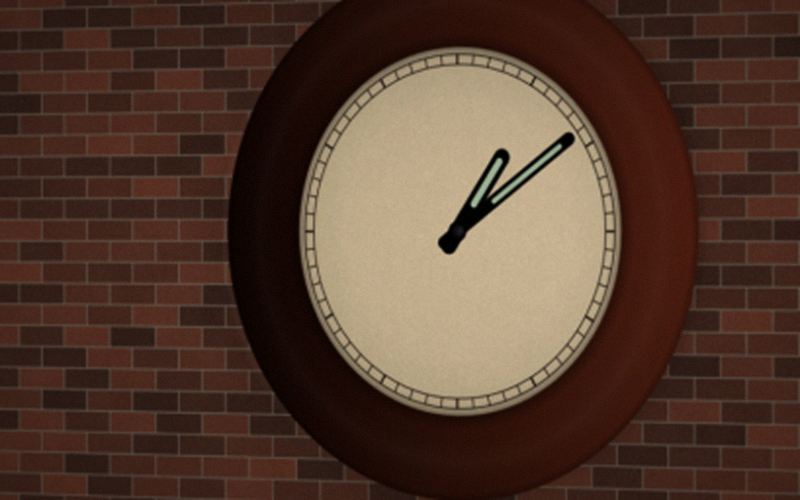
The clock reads 1,09
